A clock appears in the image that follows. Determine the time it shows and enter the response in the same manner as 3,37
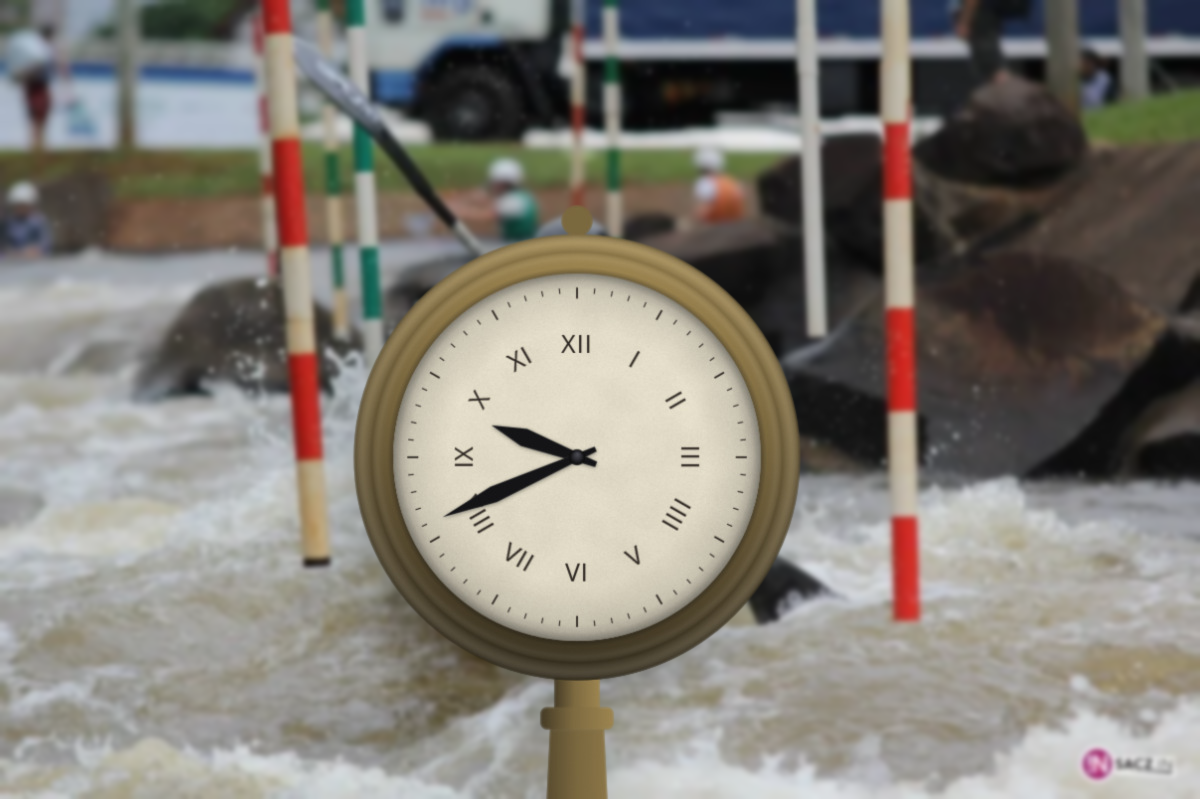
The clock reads 9,41
